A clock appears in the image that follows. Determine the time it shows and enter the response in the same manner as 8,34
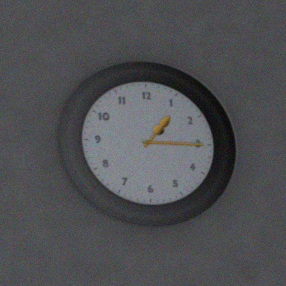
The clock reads 1,15
